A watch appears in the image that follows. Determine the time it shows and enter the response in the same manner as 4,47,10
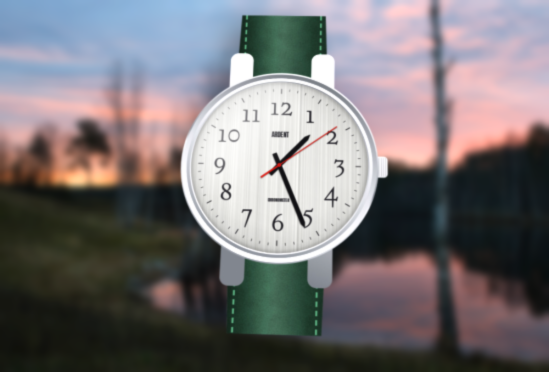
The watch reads 1,26,09
